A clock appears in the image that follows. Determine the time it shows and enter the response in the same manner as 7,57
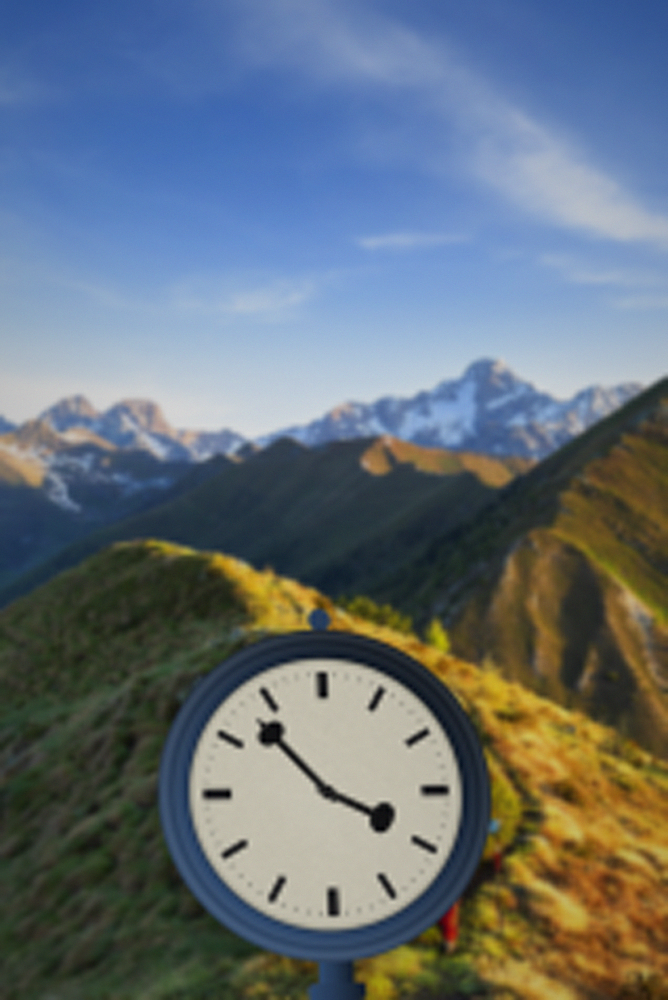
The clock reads 3,53
